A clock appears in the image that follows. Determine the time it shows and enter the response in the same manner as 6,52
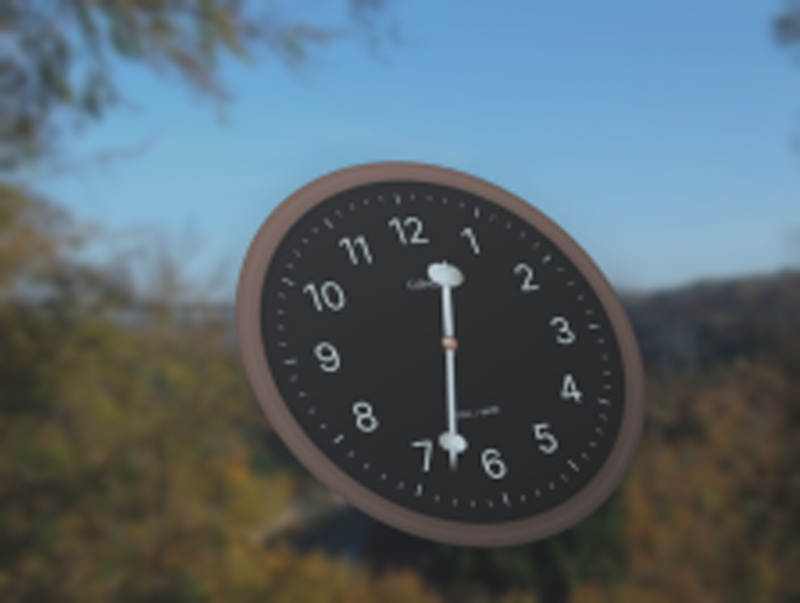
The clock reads 12,33
